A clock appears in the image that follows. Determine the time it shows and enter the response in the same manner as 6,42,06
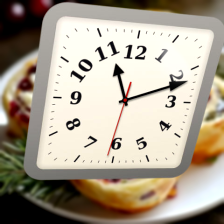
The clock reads 11,11,31
